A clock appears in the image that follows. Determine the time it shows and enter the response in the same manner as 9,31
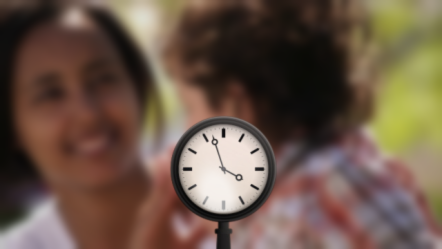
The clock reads 3,57
